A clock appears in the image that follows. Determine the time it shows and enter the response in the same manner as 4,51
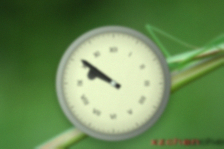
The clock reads 9,51
